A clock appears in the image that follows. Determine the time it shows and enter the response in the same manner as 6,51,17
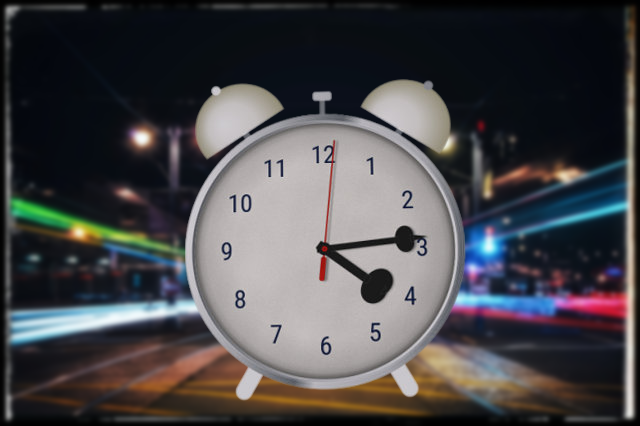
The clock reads 4,14,01
